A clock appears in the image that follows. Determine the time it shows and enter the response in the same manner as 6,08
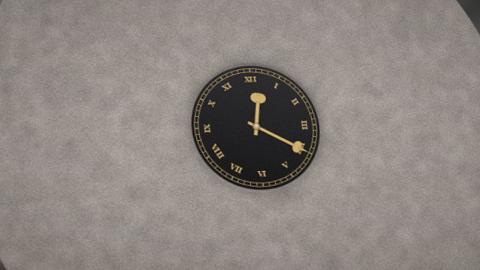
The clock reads 12,20
